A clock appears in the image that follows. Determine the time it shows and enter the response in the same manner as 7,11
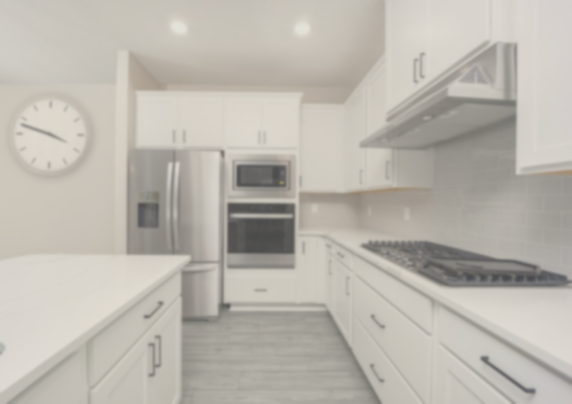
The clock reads 3,48
